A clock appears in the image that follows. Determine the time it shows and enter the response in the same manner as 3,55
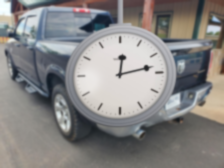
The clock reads 12,13
